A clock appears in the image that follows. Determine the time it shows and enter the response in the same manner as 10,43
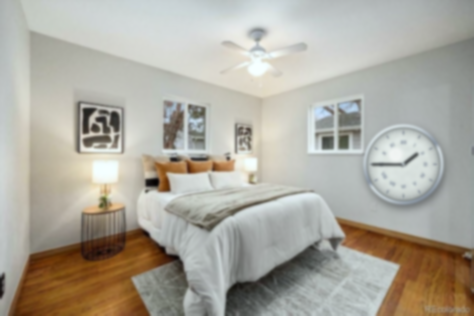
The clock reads 1,45
